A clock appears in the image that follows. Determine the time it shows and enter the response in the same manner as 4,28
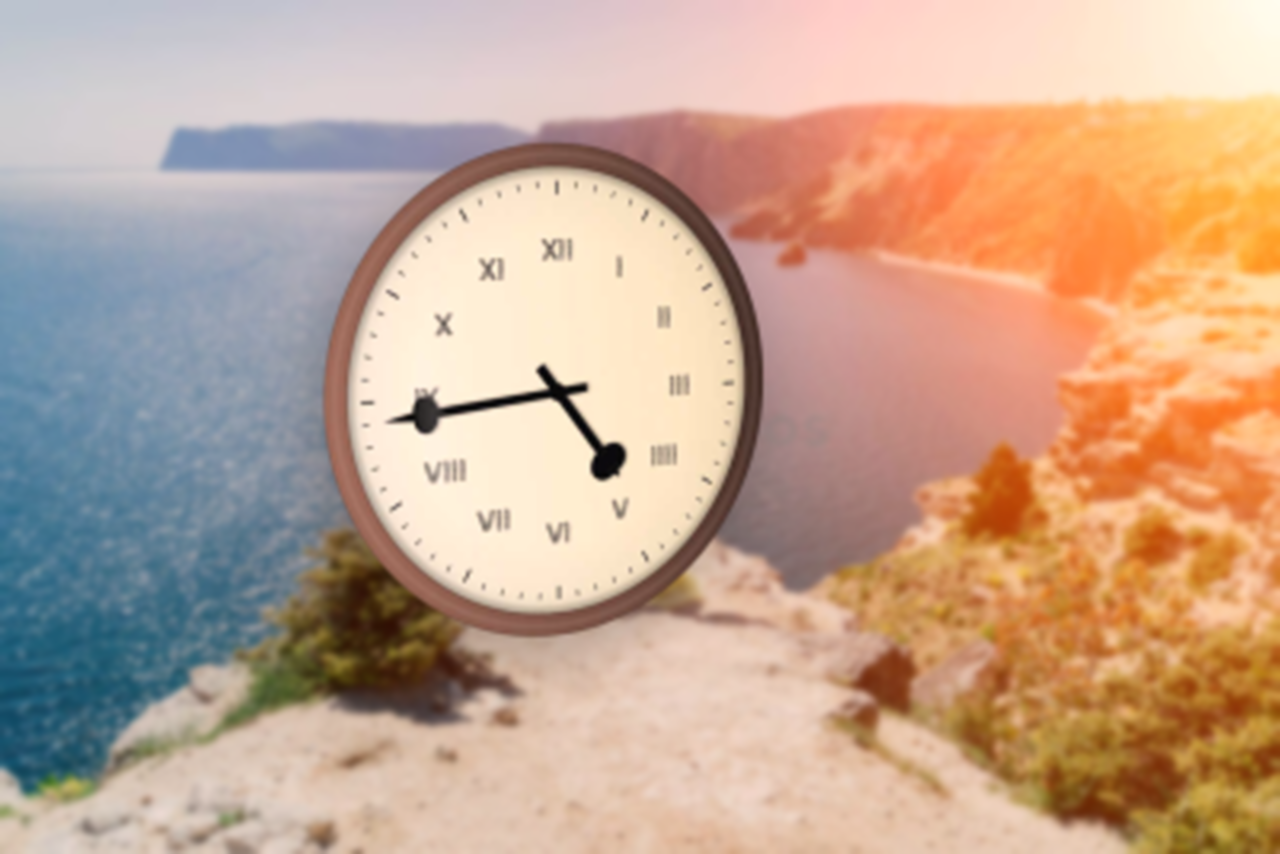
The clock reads 4,44
